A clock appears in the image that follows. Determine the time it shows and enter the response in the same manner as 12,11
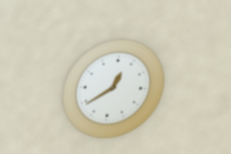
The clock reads 12,39
